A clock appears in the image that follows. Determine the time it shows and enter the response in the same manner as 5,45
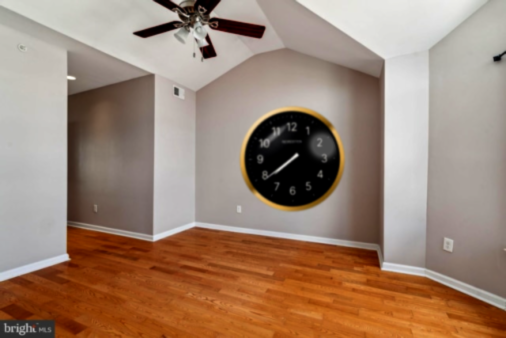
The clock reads 7,39
